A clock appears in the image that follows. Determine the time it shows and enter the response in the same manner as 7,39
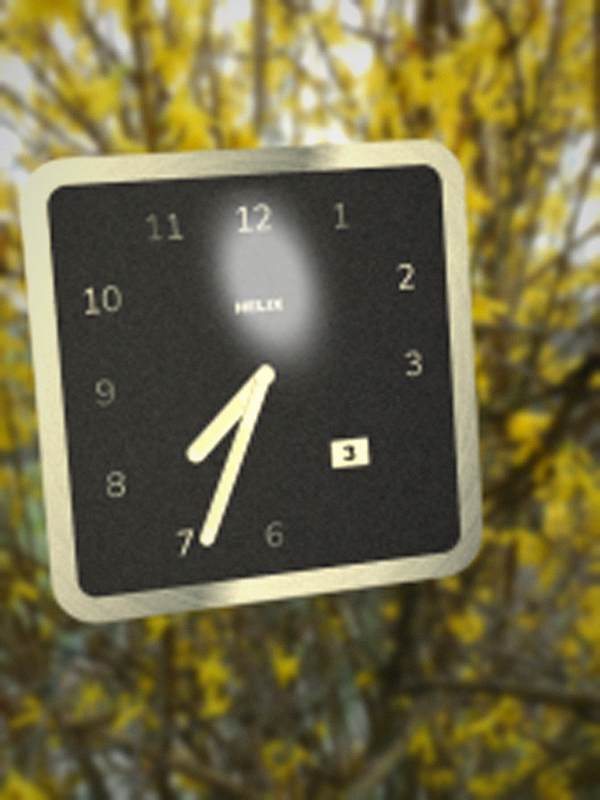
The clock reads 7,34
